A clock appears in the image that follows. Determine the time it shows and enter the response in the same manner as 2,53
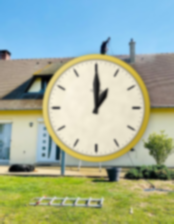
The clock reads 1,00
